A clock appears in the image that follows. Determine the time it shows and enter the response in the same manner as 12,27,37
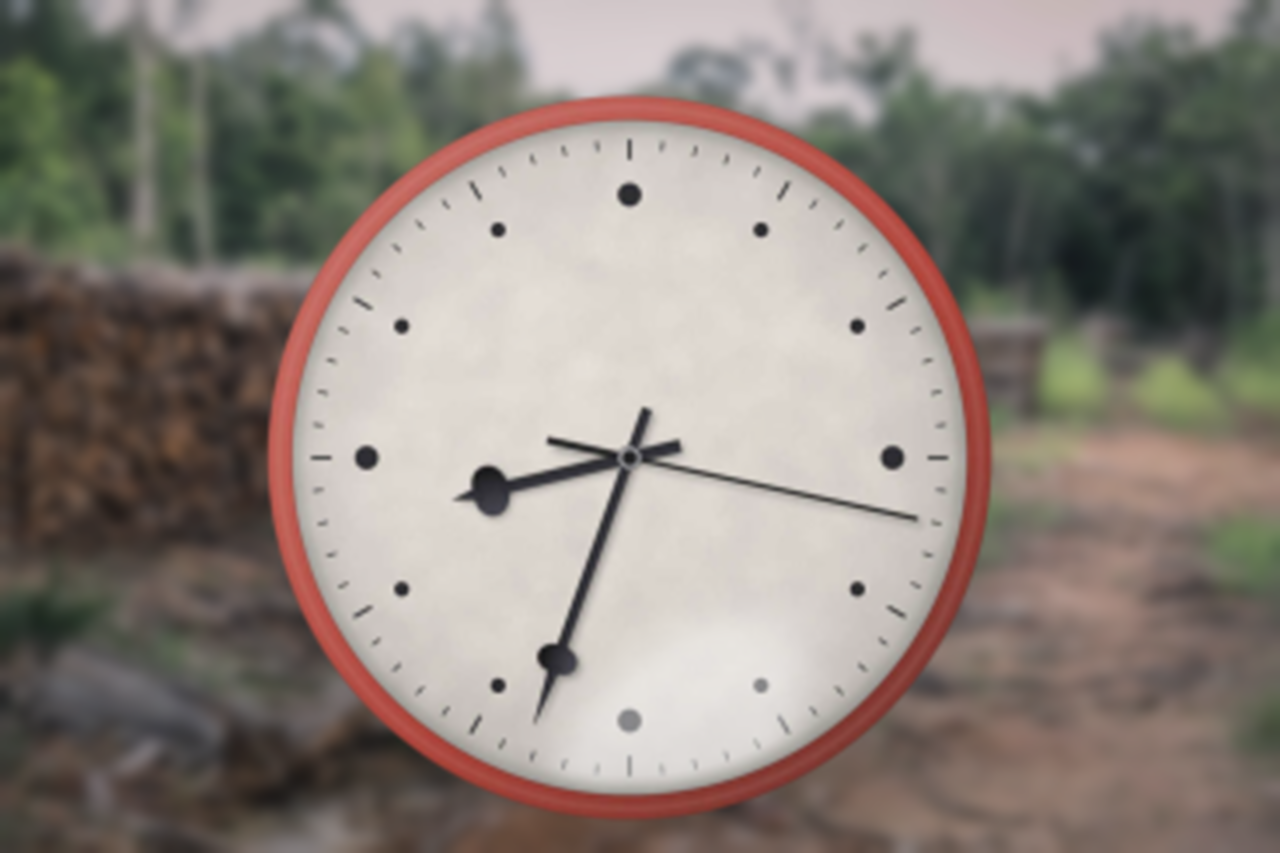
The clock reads 8,33,17
